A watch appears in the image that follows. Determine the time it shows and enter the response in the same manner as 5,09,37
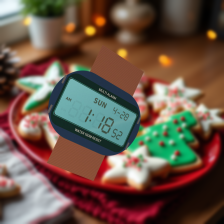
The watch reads 1,18,52
